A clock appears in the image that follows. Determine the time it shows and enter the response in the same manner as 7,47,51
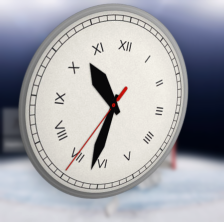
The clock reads 10,31,35
